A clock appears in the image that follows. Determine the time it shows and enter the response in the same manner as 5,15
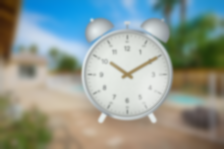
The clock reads 10,10
